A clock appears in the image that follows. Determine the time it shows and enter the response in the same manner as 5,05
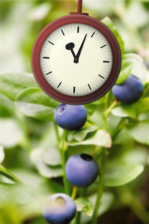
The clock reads 11,03
